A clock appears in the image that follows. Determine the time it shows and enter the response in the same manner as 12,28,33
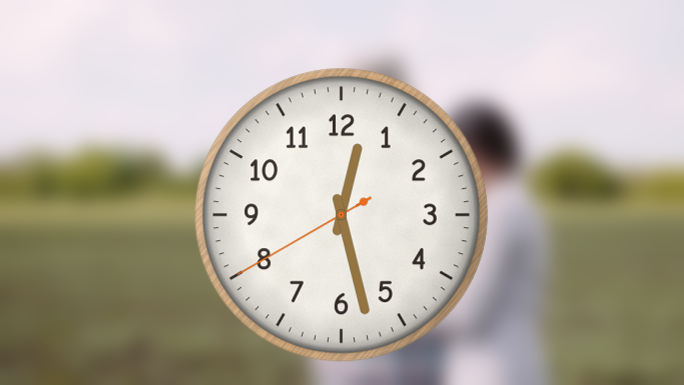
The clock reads 12,27,40
